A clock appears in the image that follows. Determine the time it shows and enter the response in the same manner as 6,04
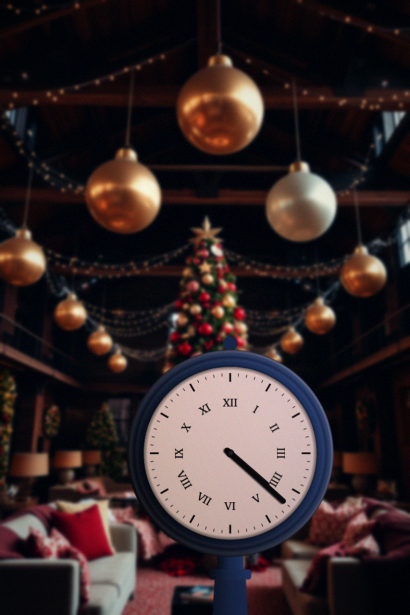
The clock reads 4,22
